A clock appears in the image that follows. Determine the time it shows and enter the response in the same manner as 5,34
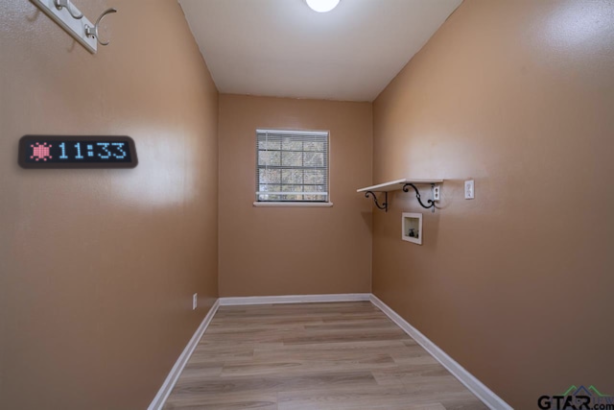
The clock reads 11,33
